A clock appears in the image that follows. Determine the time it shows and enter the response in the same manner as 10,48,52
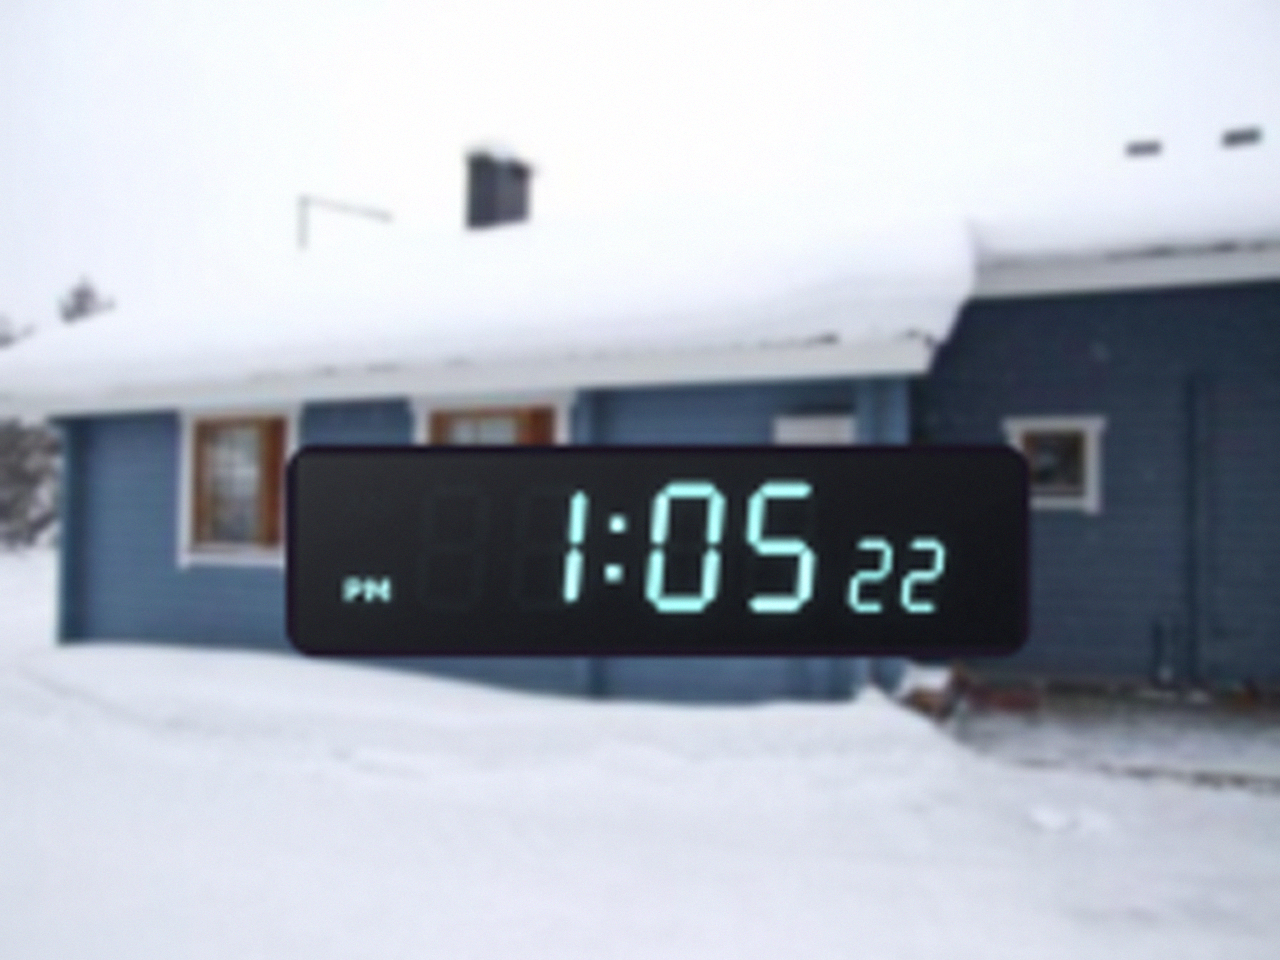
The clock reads 1,05,22
